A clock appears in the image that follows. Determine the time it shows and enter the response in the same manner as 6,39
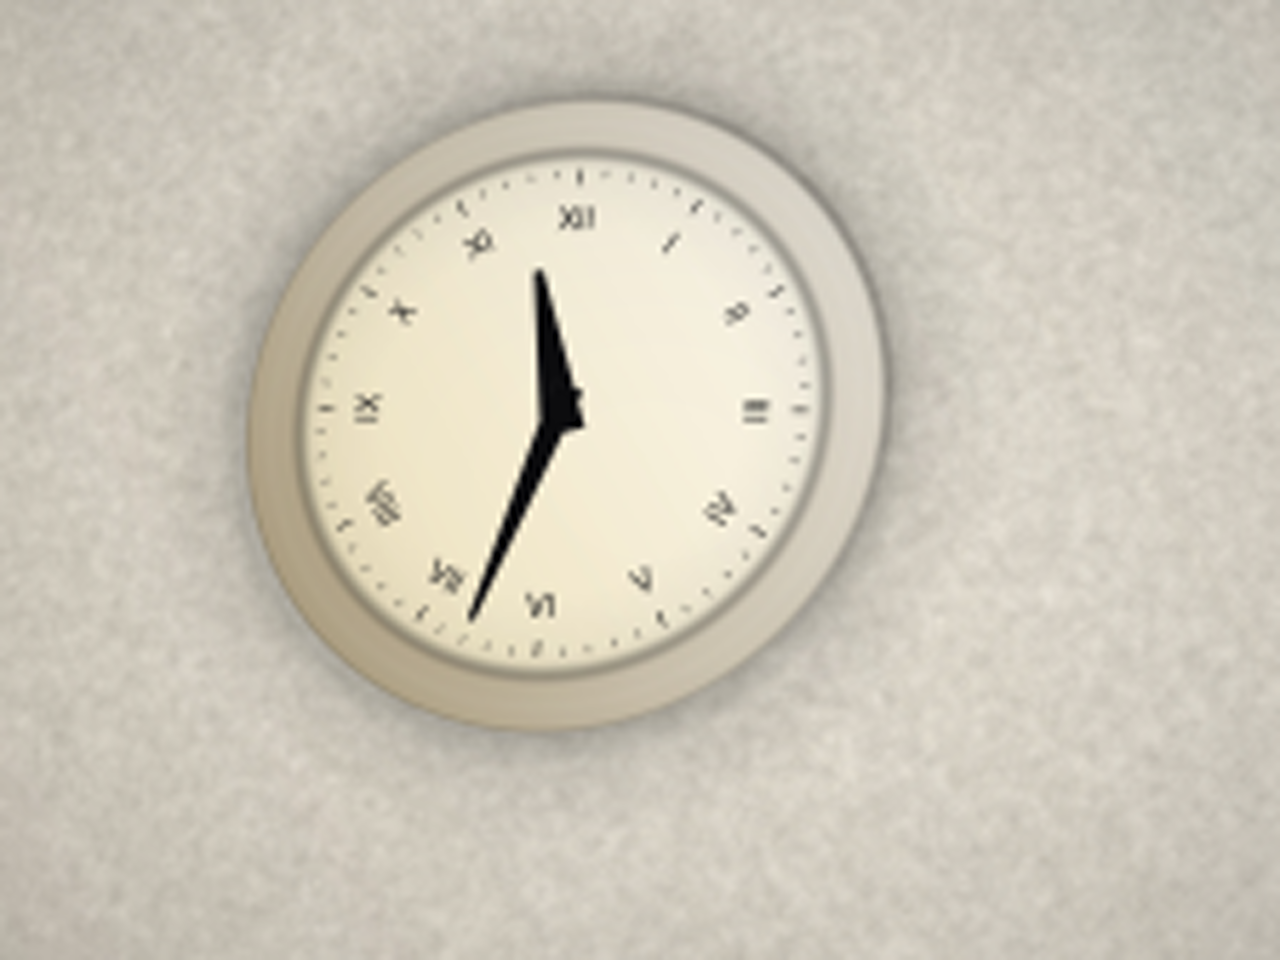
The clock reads 11,33
